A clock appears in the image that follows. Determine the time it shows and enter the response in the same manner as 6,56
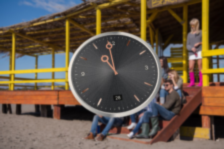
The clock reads 10,59
